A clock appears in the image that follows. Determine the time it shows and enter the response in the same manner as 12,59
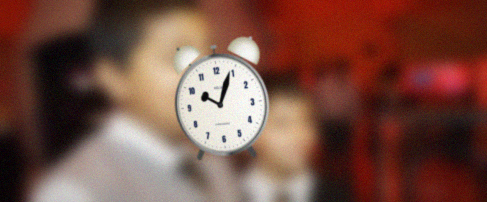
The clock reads 10,04
